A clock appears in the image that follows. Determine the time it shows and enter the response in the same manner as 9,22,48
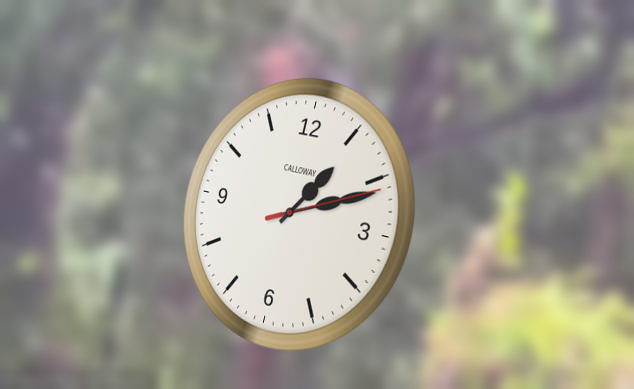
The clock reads 1,11,11
